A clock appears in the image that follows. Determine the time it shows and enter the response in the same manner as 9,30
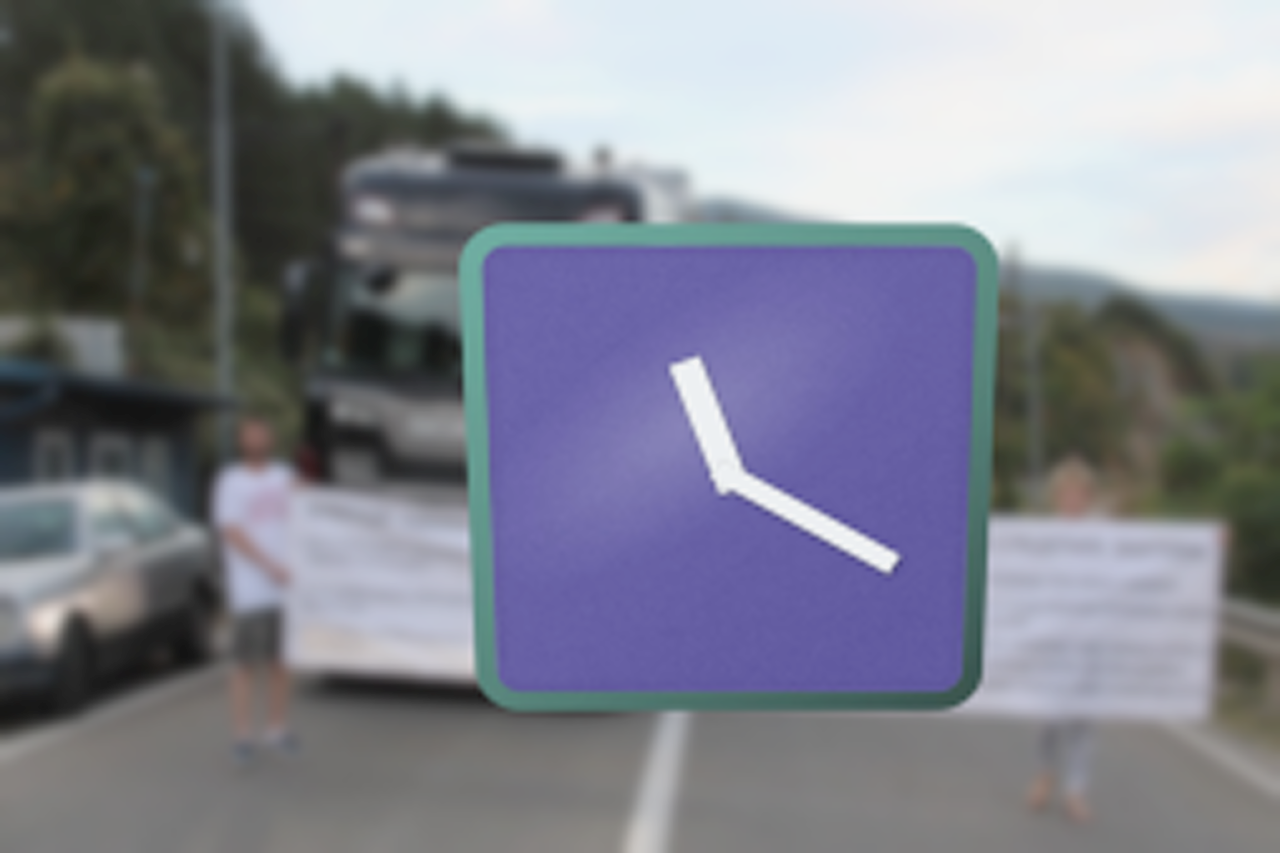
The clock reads 11,20
